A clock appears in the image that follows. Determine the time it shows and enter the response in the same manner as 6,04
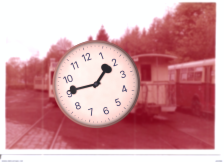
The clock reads 1,46
